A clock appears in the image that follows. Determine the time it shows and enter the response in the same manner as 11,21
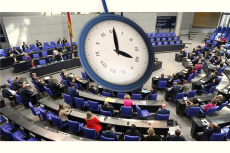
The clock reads 4,01
